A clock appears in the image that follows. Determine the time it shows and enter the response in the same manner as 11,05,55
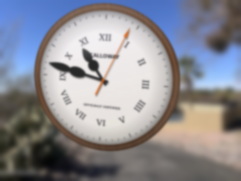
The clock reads 10,47,04
